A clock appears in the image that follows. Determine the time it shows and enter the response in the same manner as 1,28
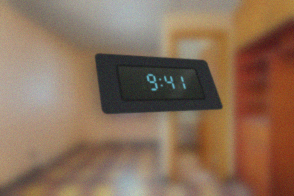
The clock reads 9,41
